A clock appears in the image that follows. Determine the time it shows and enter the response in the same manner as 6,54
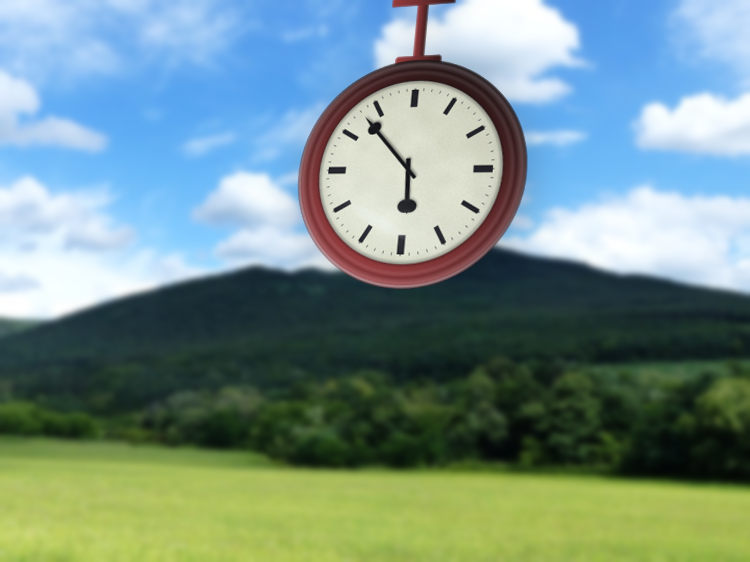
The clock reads 5,53
